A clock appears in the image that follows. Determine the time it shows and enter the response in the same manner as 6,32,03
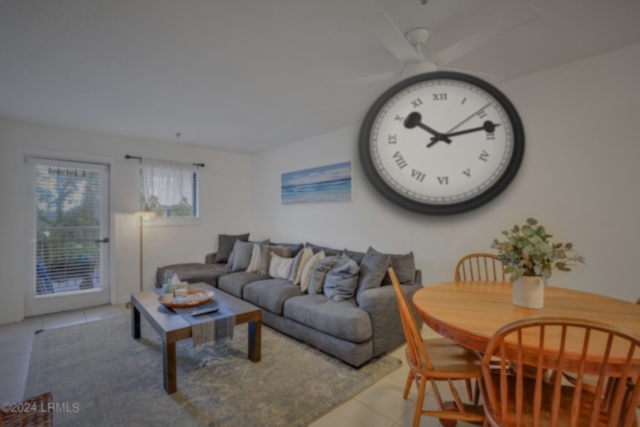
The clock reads 10,13,09
